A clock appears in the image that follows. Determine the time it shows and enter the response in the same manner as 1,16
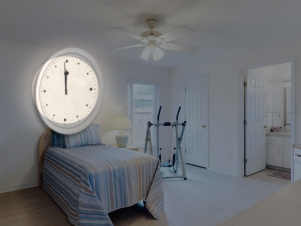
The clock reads 11,59
